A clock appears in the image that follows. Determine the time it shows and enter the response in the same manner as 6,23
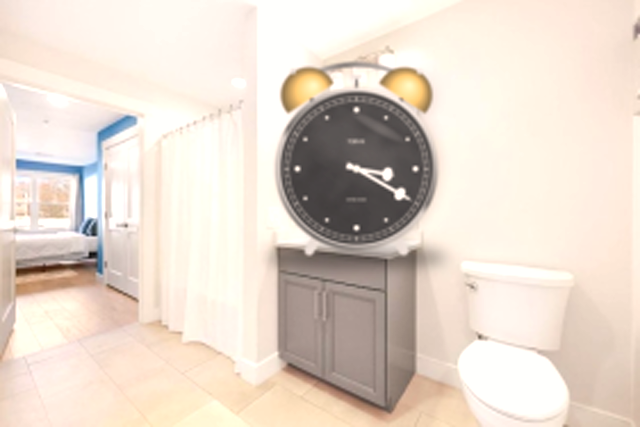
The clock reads 3,20
